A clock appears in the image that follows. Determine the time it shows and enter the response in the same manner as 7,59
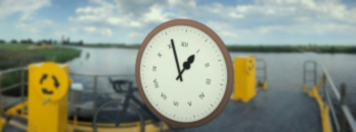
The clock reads 12,56
